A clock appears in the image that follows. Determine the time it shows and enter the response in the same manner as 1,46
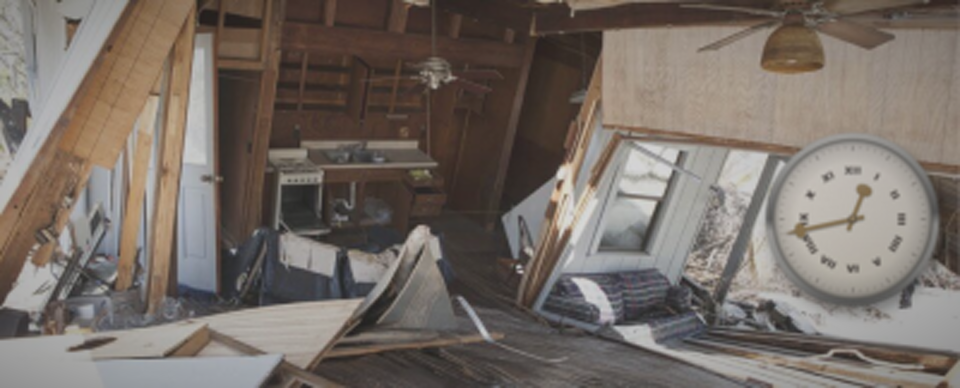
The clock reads 12,43
